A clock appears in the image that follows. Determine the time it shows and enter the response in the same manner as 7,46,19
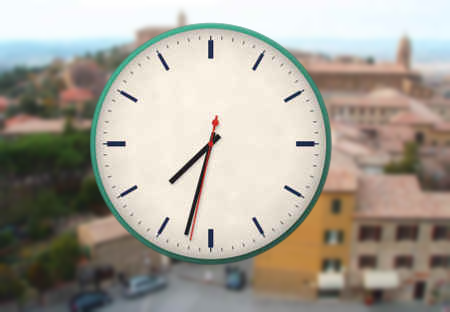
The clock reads 7,32,32
